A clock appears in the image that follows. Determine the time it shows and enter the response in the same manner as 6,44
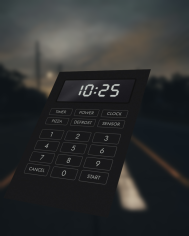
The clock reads 10,25
